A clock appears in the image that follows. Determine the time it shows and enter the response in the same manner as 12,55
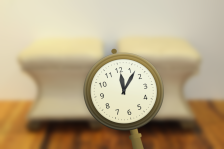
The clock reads 12,07
